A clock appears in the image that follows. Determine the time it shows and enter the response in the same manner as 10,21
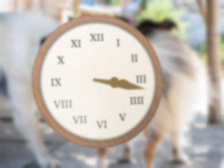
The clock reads 3,17
